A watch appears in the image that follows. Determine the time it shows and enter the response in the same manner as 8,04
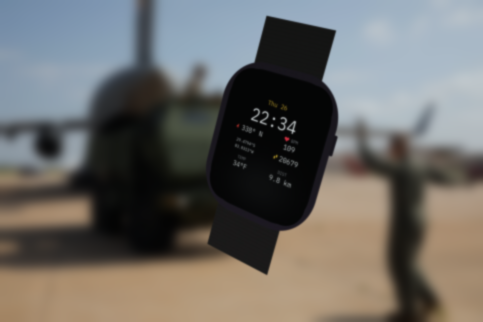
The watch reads 22,34
